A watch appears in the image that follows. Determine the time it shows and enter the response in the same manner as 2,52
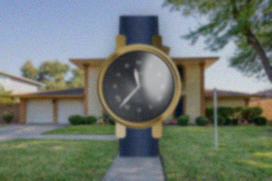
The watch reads 11,37
